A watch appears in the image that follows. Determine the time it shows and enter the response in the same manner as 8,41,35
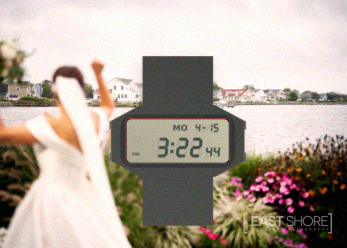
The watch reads 3,22,44
